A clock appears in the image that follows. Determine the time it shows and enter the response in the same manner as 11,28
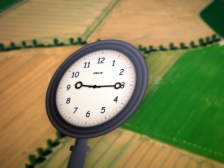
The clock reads 9,15
